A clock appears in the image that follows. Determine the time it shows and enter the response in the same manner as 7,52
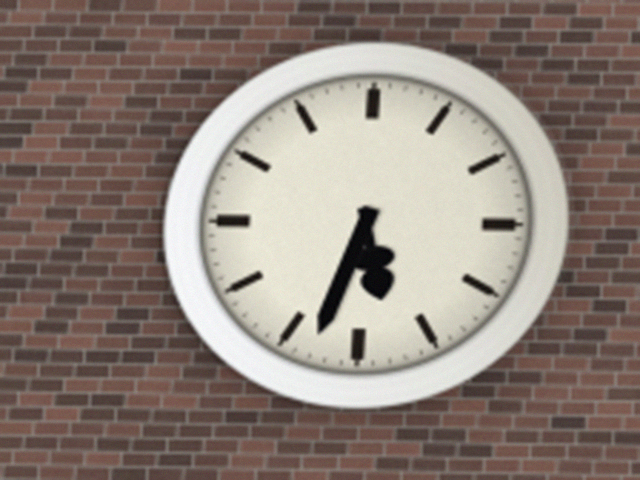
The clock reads 5,33
